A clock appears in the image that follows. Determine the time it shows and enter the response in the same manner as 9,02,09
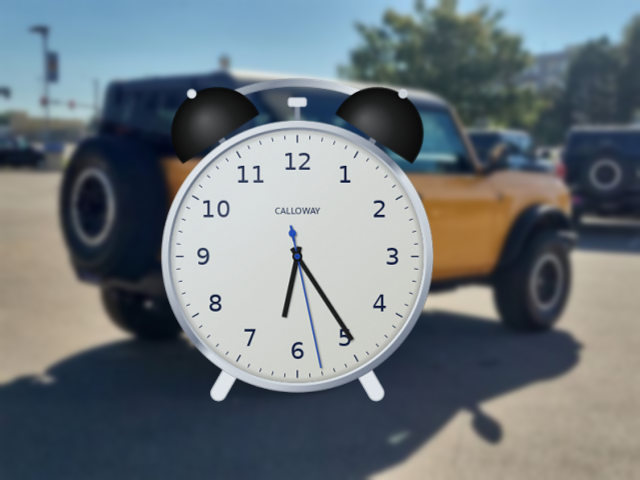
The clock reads 6,24,28
